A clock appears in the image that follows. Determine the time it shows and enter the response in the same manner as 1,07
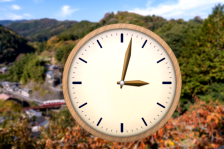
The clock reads 3,02
